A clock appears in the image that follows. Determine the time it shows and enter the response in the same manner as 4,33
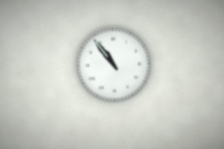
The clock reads 10,54
